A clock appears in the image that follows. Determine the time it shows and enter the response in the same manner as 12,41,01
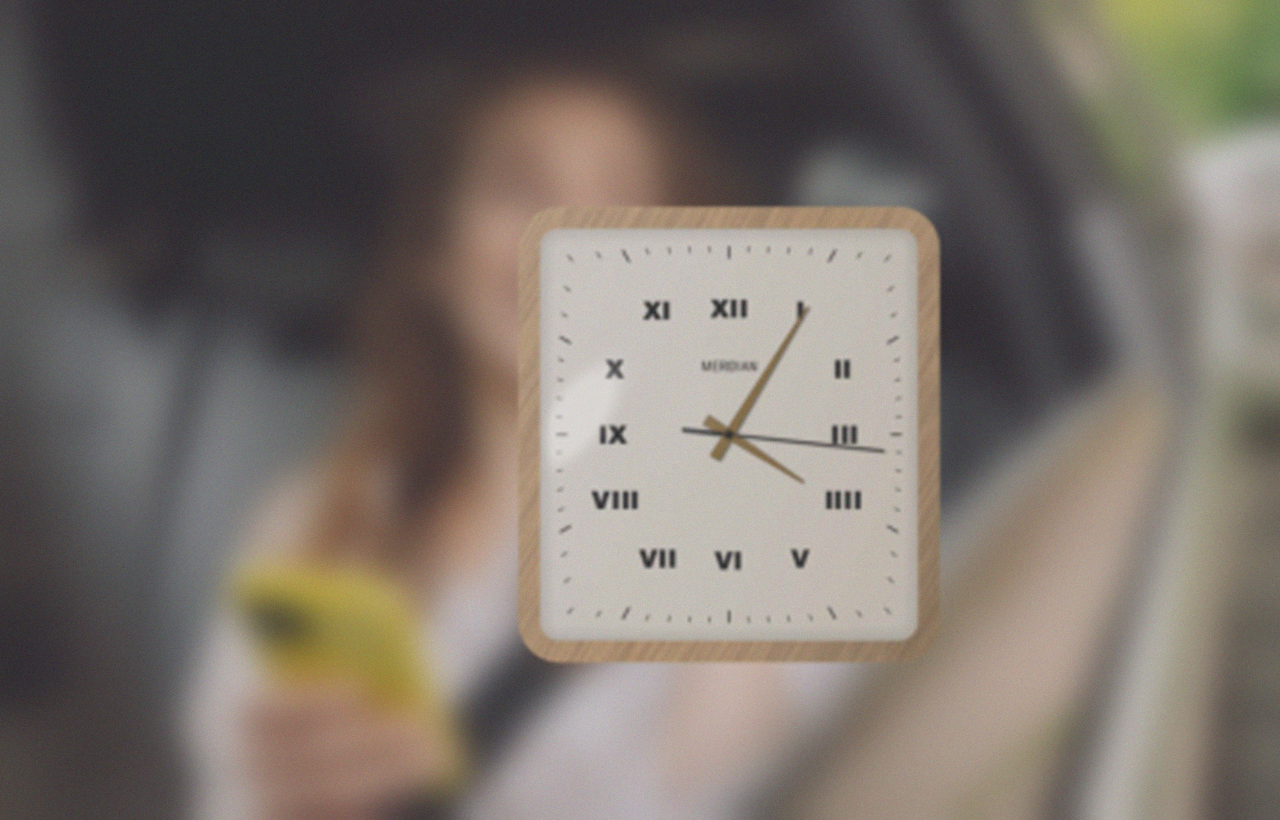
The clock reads 4,05,16
